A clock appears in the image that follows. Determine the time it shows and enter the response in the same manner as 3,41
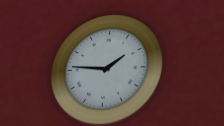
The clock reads 1,46
